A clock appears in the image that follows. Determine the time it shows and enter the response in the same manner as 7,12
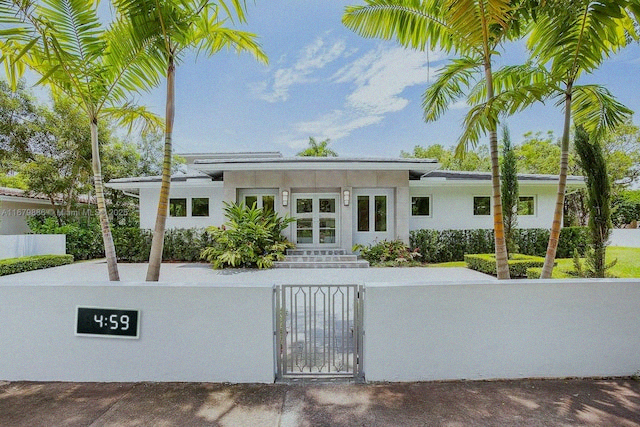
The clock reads 4,59
